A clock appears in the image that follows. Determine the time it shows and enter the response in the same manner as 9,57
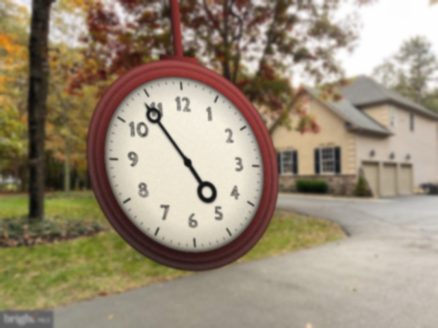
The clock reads 4,54
